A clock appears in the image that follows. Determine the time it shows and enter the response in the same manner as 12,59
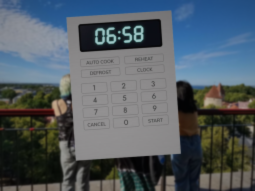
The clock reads 6,58
